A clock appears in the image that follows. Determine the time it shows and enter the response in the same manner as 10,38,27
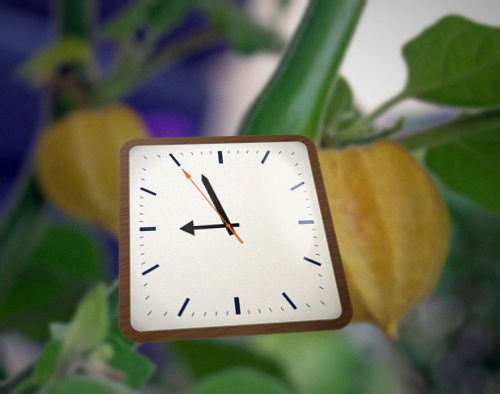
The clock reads 8,56,55
